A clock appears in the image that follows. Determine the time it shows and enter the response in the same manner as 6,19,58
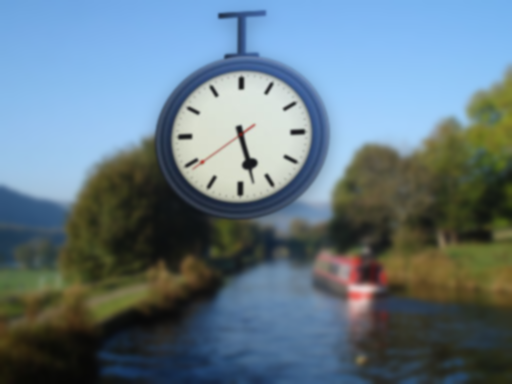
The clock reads 5,27,39
